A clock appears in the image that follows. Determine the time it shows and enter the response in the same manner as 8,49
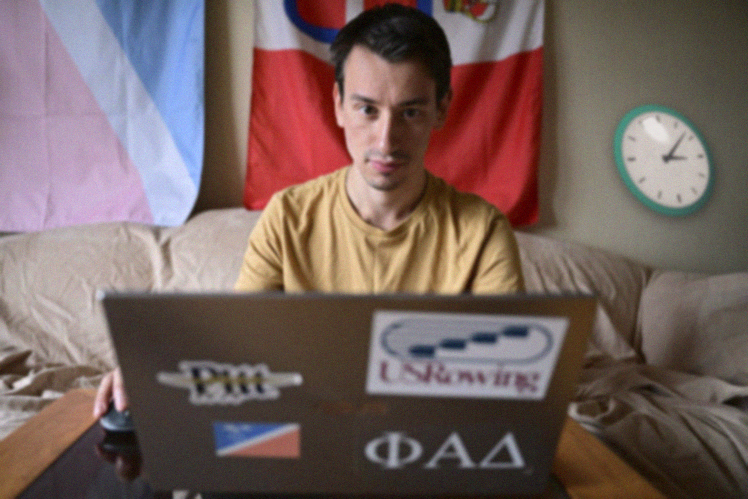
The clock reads 3,08
